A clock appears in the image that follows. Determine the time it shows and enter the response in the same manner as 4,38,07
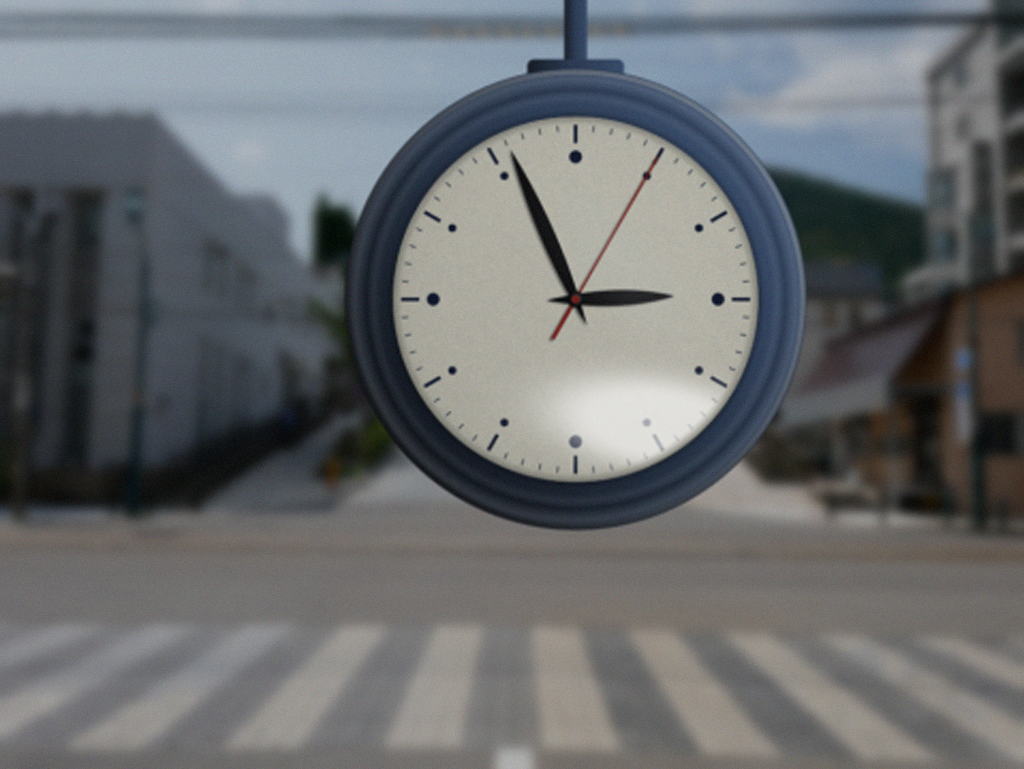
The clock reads 2,56,05
